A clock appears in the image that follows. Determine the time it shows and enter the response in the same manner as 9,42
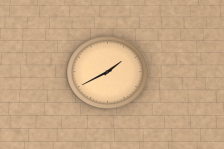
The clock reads 1,40
